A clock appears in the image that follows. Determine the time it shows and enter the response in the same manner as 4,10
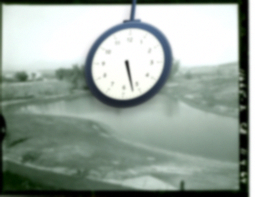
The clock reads 5,27
